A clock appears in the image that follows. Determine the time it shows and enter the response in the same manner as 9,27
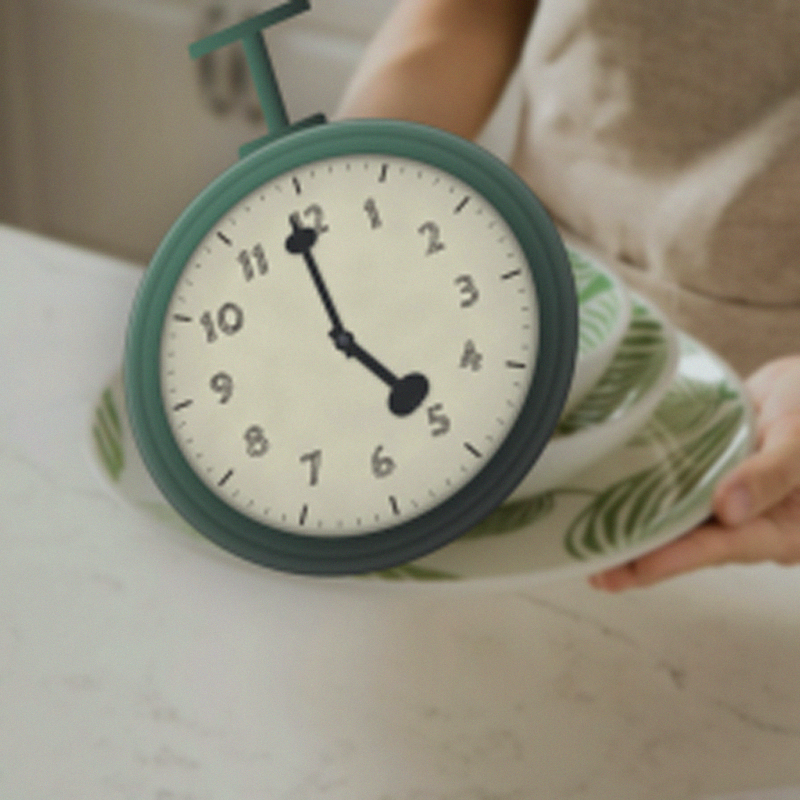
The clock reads 4,59
